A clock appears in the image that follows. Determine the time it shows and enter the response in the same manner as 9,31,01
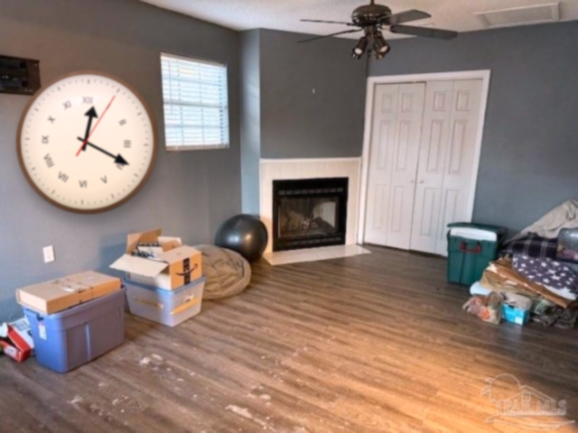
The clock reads 12,19,05
